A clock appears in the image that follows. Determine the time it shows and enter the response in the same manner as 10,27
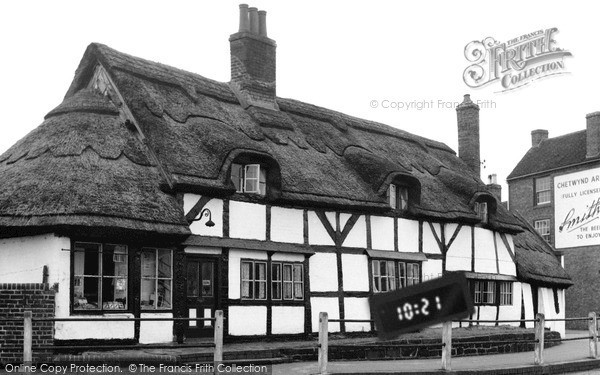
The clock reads 10,21
